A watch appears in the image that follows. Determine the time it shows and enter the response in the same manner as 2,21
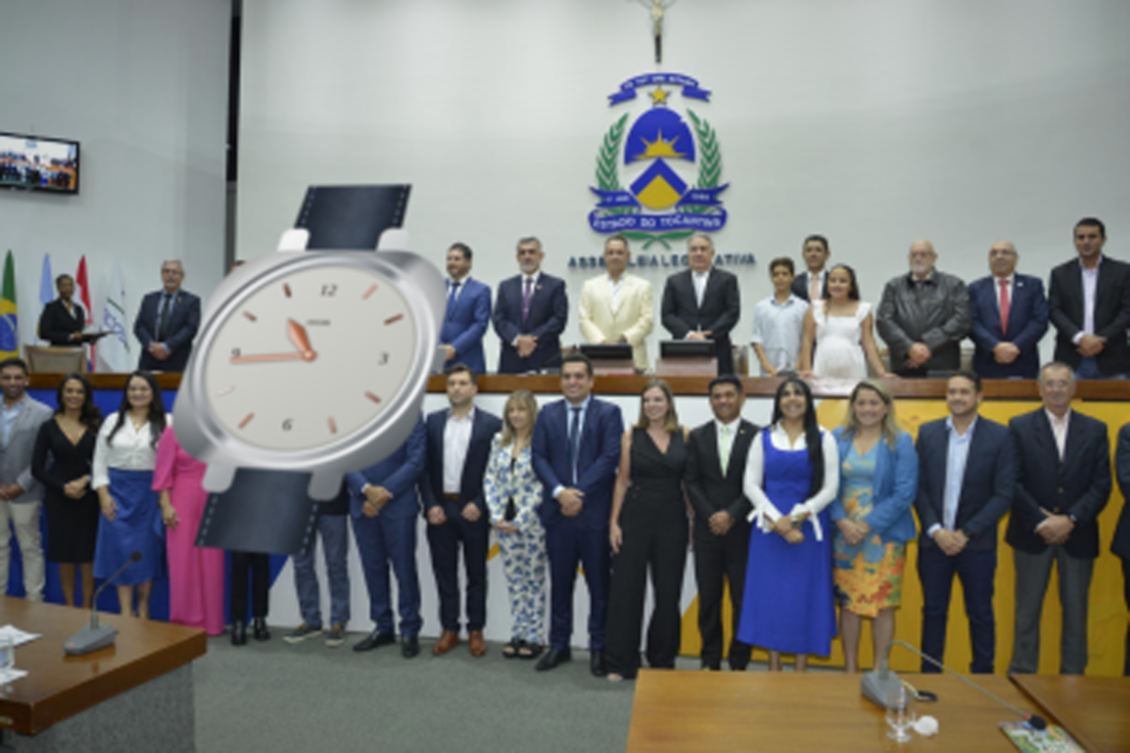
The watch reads 10,44
